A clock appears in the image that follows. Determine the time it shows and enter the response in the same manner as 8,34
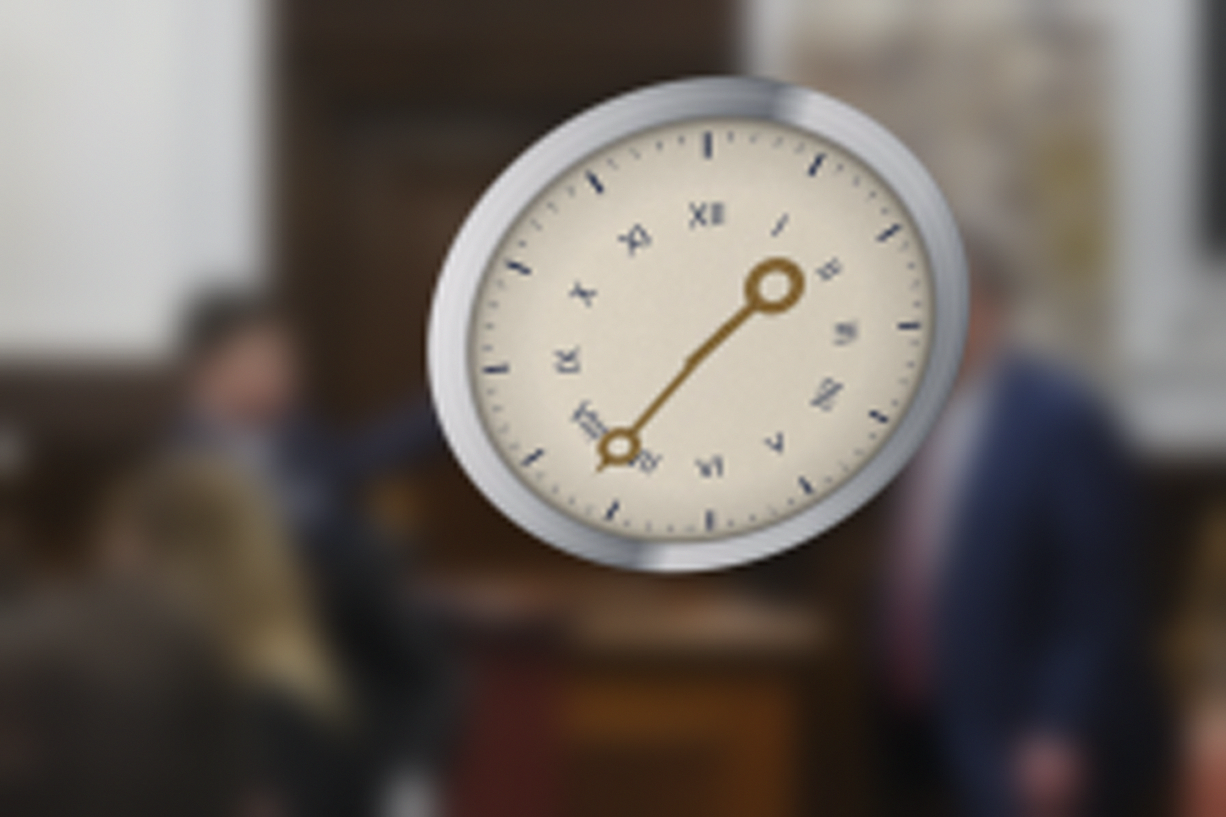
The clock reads 1,37
